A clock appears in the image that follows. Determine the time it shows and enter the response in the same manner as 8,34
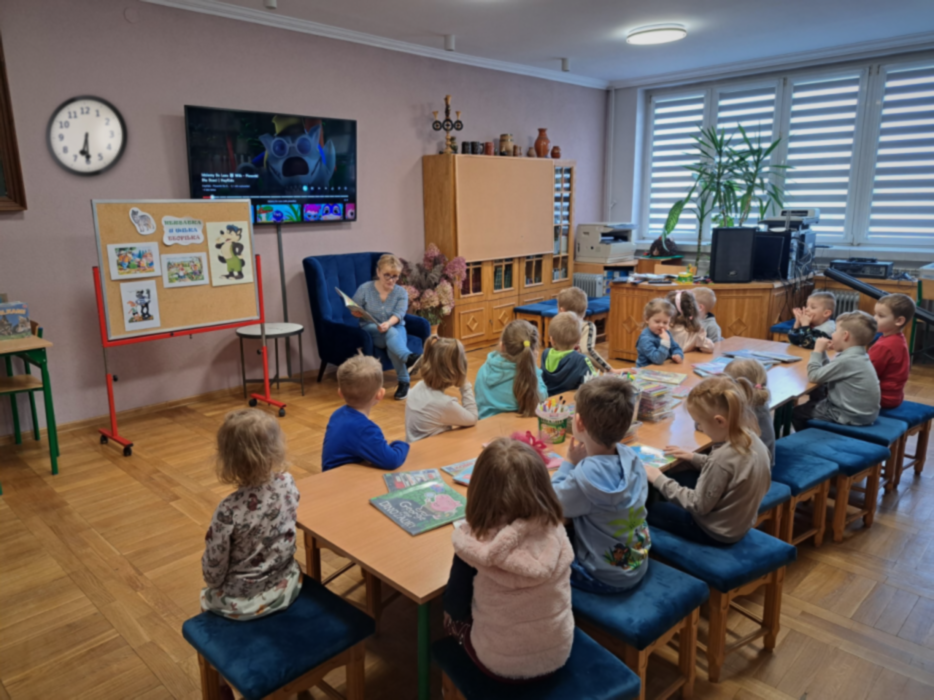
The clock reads 6,30
